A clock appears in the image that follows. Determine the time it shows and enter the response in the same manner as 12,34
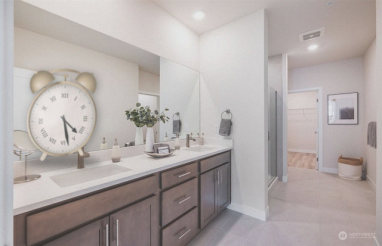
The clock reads 4,28
